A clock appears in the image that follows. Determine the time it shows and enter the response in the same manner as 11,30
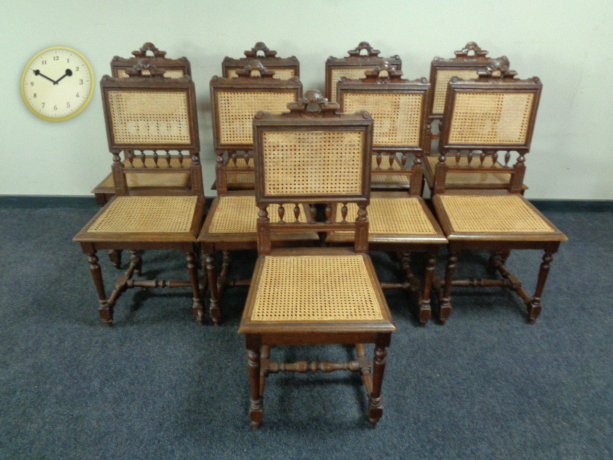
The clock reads 1,50
